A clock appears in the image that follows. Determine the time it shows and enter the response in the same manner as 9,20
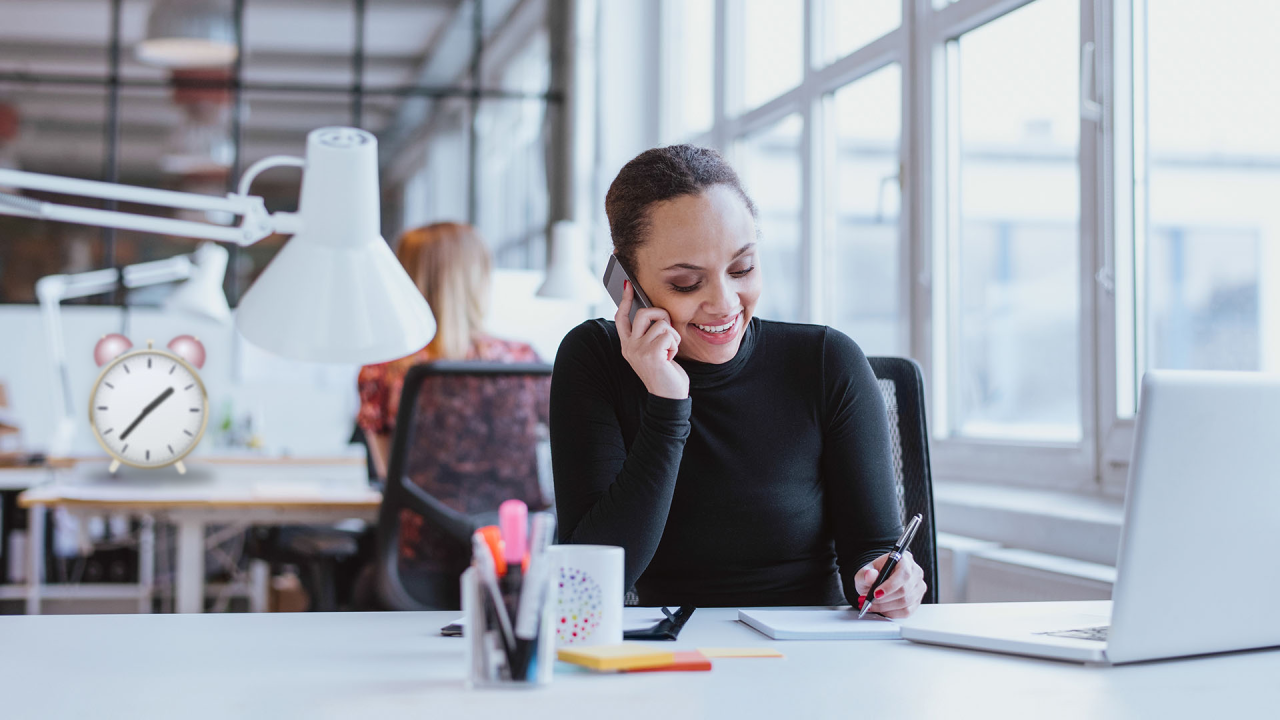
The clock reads 1,37
